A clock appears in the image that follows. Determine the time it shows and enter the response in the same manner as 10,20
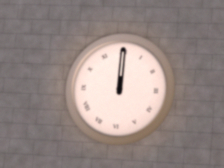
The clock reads 12,00
